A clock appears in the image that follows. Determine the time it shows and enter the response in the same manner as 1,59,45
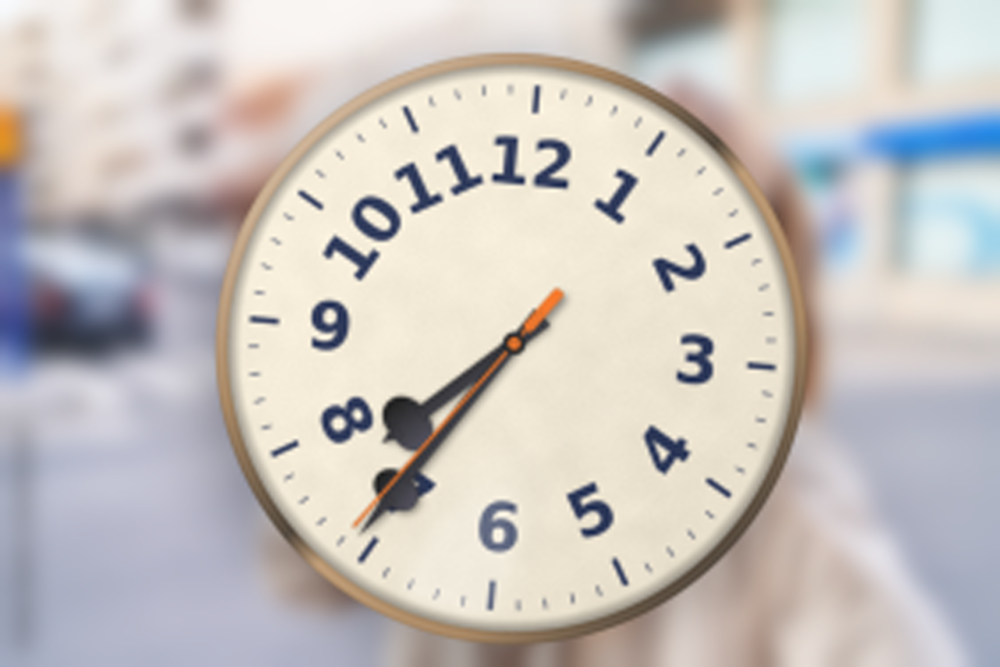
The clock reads 7,35,36
